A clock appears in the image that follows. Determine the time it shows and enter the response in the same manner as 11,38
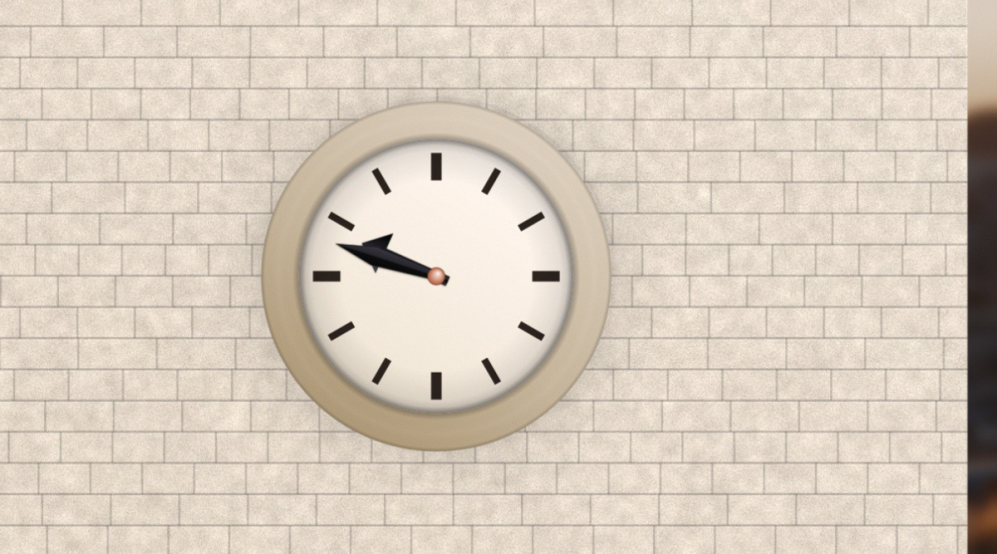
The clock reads 9,48
